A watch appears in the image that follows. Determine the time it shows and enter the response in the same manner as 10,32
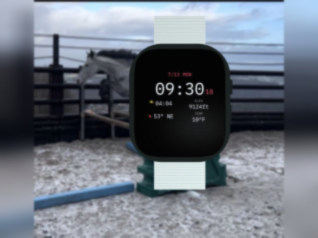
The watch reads 9,30
